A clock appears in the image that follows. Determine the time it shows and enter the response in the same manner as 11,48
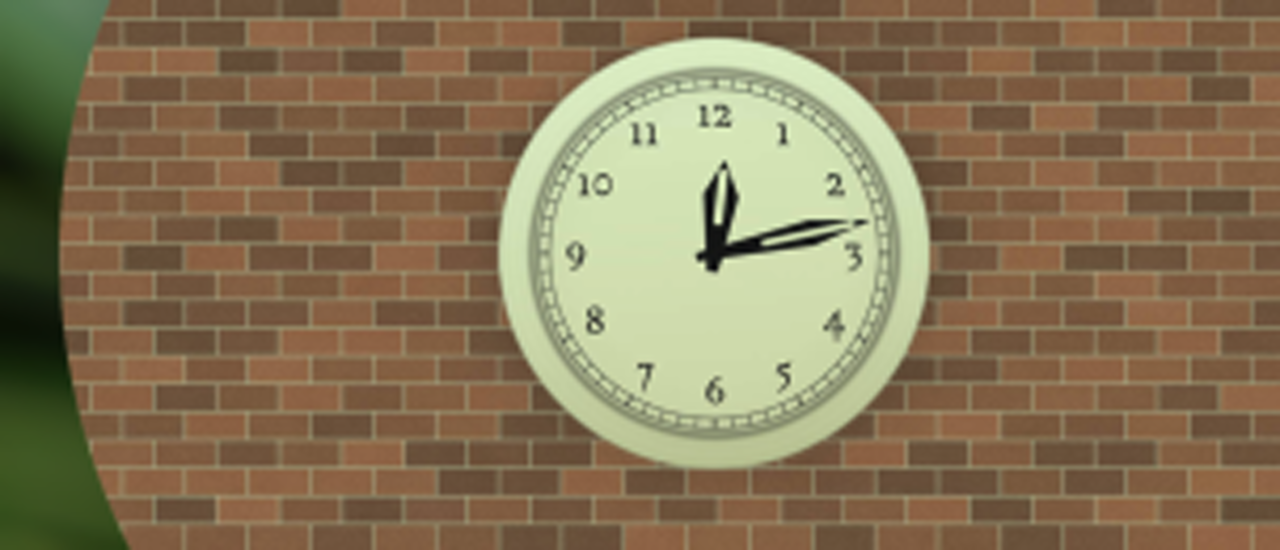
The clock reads 12,13
